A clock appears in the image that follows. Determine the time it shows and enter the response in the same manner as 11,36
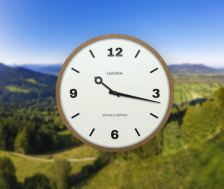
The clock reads 10,17
